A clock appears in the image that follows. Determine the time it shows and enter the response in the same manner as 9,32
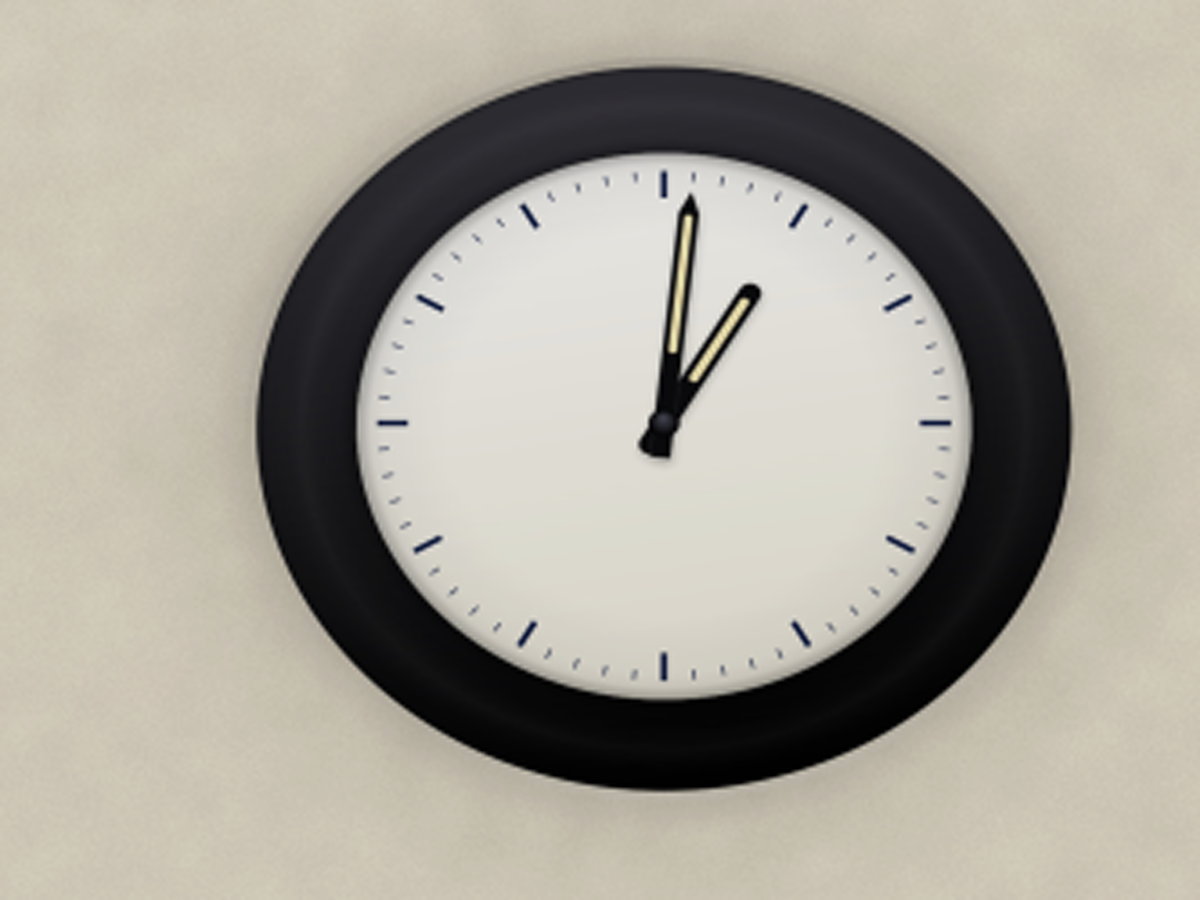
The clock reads 1,01
